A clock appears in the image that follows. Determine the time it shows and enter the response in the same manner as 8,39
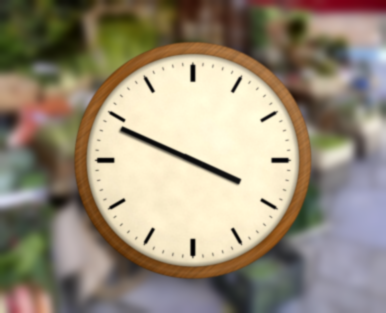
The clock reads 3,49
